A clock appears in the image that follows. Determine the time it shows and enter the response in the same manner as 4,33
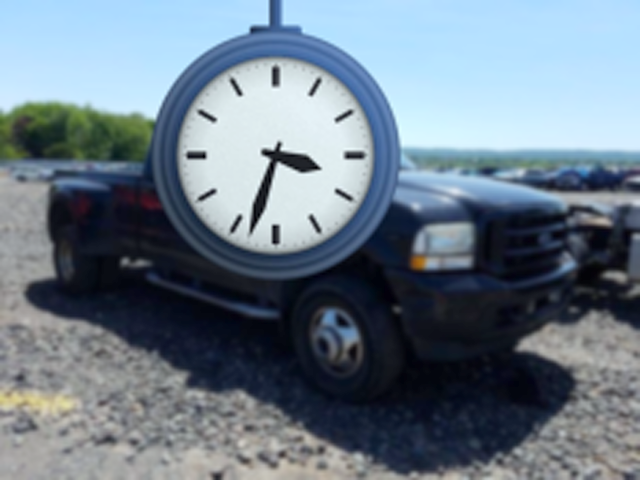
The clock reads 3,33
